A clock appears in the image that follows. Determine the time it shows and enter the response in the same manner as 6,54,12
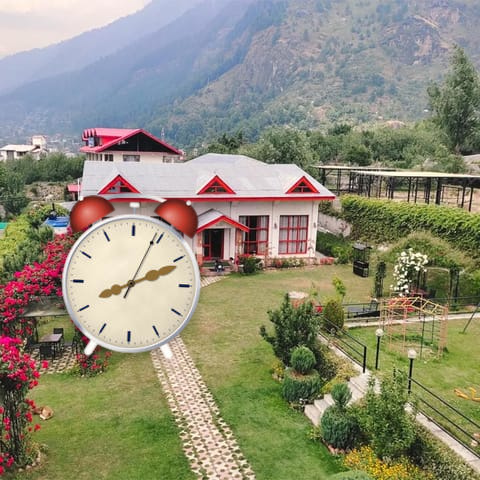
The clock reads 8,11,04
